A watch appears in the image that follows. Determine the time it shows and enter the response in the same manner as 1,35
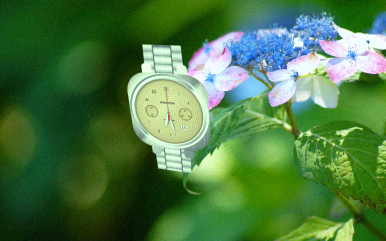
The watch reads 6,28
